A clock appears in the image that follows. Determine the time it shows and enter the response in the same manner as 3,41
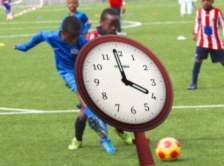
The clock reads 3,59
